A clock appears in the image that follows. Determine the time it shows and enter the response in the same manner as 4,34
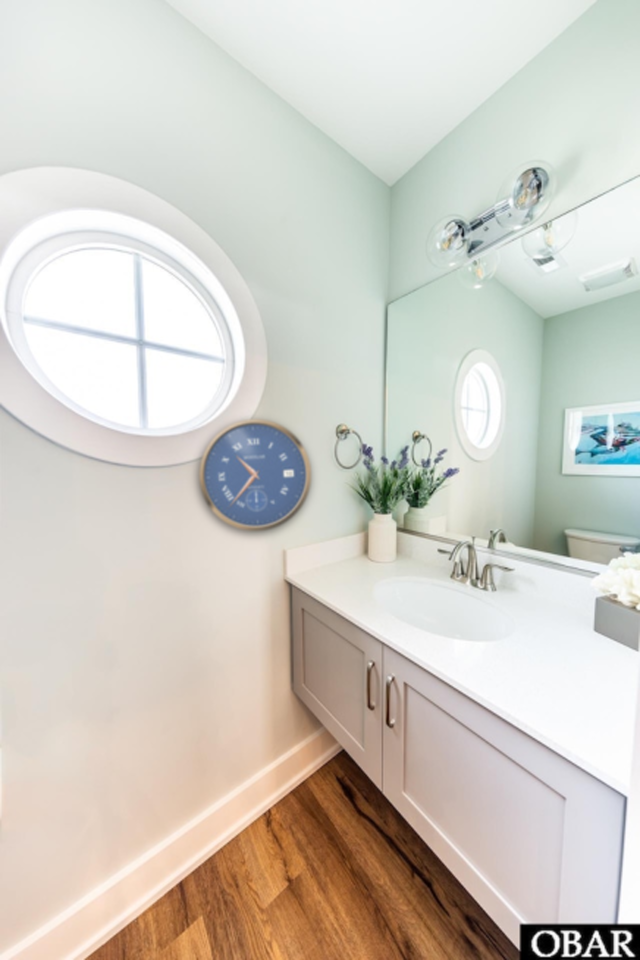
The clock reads 10,37
